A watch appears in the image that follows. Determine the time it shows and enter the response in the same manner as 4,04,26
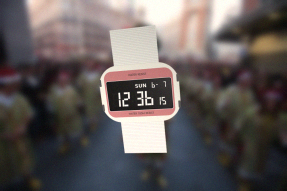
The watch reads 12,36,15
